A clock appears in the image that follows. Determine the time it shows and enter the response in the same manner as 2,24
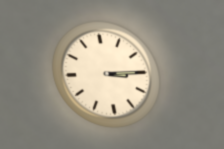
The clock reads 3,15
